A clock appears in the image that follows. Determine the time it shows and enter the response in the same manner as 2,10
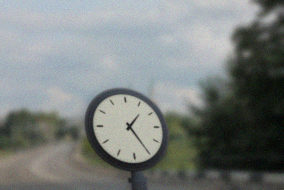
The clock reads 1,25
